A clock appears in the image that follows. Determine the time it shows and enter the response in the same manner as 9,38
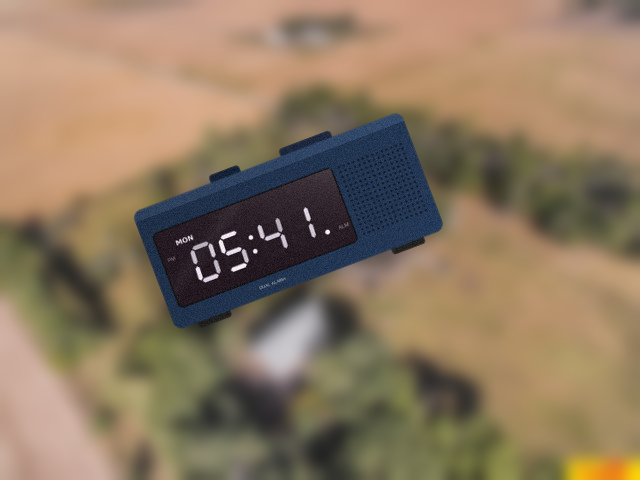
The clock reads 5,41
